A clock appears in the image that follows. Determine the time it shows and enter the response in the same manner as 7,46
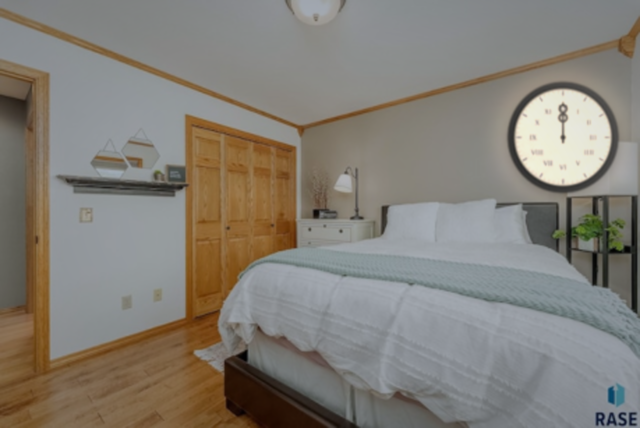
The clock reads 12,00
